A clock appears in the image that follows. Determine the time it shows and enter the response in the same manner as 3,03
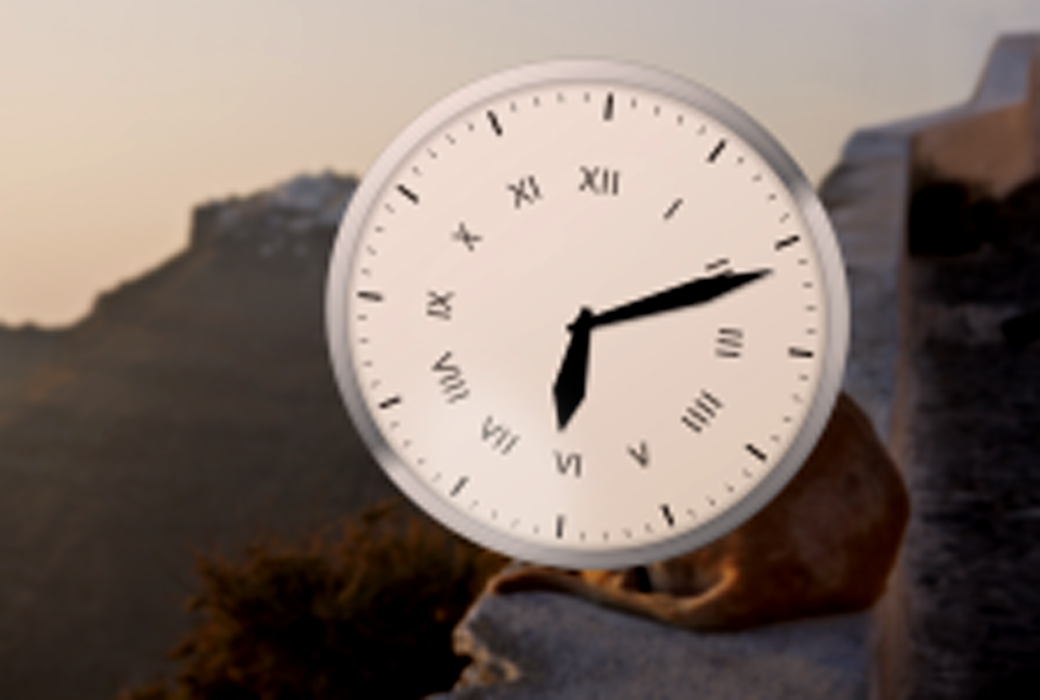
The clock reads 6,11
